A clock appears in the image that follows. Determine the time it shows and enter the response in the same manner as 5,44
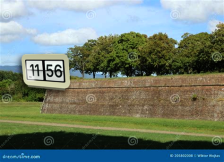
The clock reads 11,56
